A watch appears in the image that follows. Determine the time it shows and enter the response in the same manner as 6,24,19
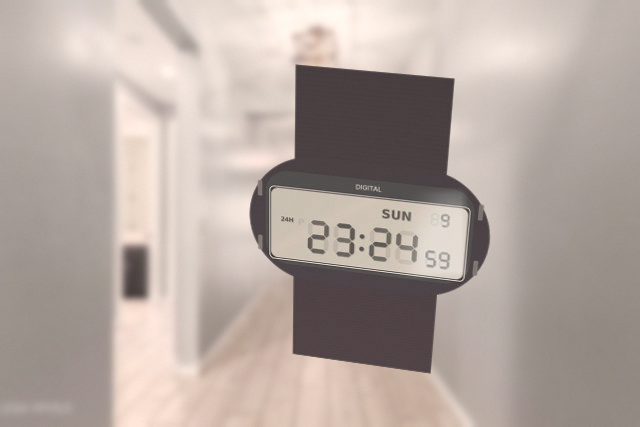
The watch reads 23,24,59
